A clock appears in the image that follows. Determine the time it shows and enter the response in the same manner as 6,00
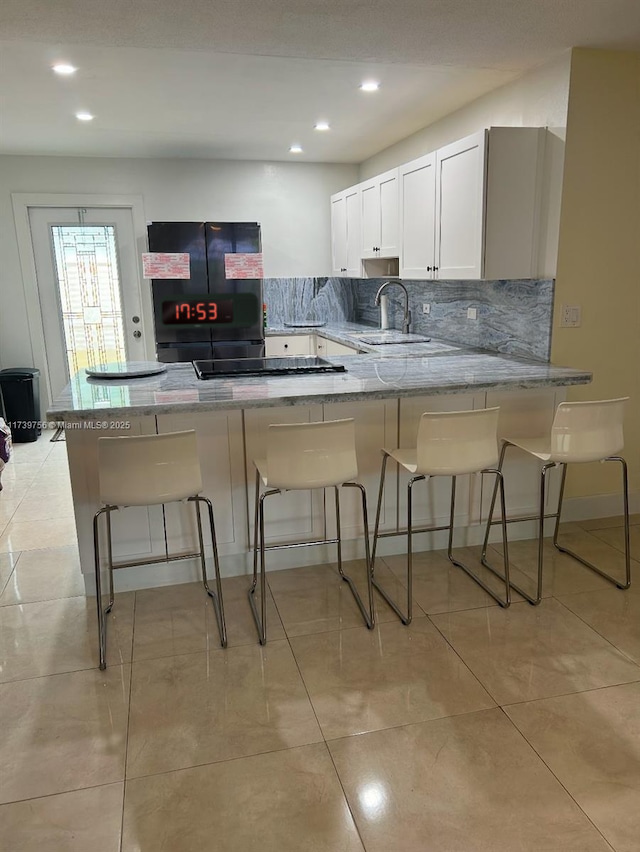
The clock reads 17,53
